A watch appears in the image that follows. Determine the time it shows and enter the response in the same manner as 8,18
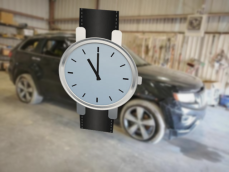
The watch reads 11,00
